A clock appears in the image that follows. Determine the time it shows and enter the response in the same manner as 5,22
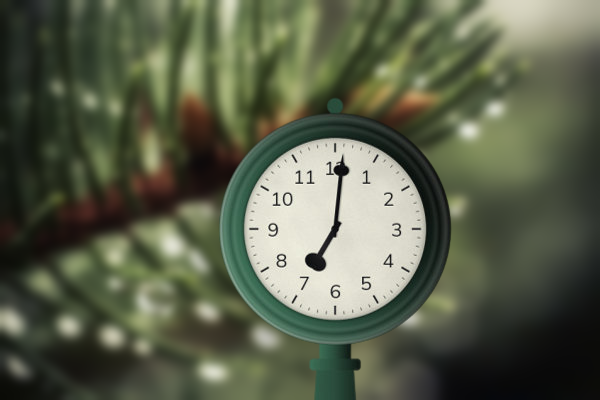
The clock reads 7,01
